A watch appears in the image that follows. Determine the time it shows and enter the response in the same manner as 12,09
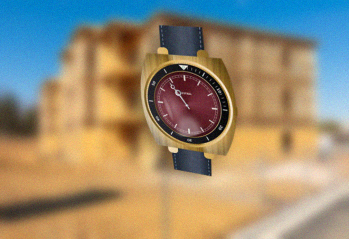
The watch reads 10,54
